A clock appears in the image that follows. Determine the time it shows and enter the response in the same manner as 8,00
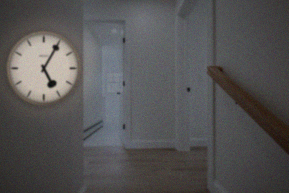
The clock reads 5,05
